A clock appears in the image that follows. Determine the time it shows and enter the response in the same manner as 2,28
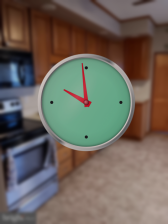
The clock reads 9,59
